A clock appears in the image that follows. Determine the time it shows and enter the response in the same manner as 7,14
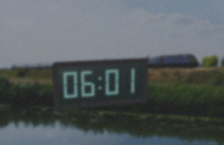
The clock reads 6,01
